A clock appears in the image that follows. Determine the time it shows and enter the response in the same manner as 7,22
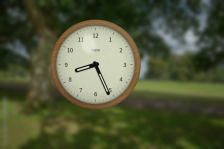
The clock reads 8,26
